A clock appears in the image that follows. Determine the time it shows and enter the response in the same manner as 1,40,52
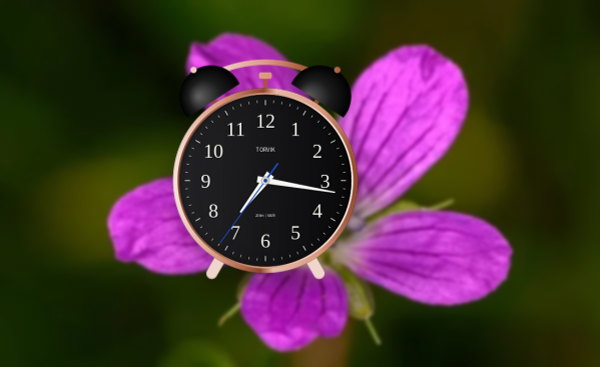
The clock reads 7,16,36
